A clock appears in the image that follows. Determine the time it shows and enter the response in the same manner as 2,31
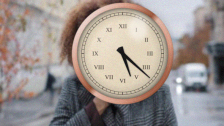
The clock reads 5,22
